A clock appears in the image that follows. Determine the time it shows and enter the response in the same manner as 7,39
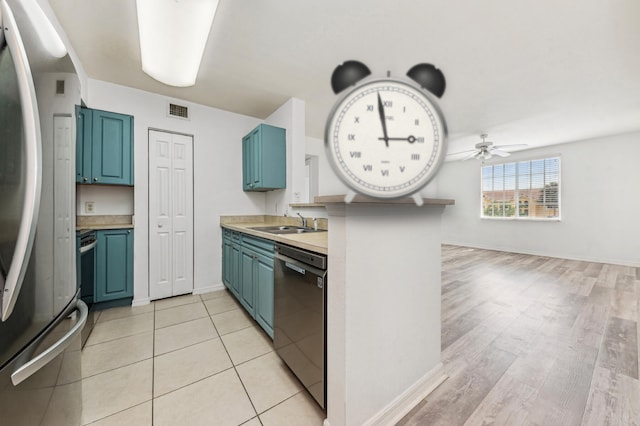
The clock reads 2,58
